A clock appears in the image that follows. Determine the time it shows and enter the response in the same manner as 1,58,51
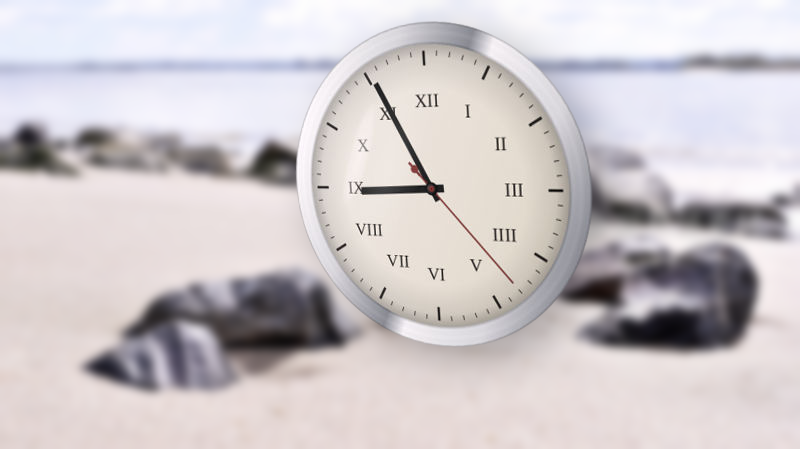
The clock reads 8,55,23
